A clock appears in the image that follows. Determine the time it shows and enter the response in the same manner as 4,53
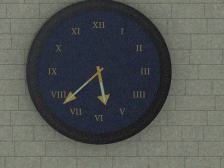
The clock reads 5,38
